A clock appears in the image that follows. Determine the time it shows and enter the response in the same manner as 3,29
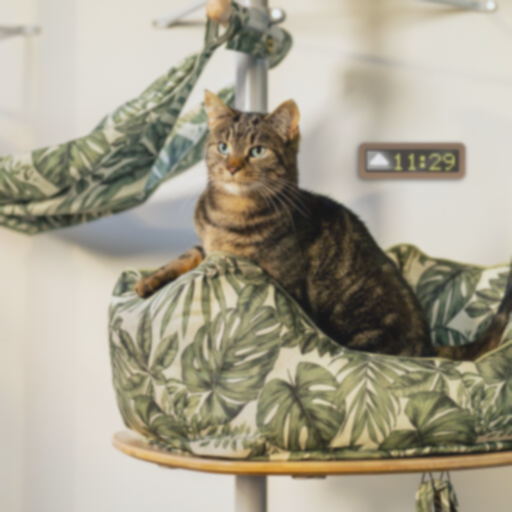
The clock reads 11,29
